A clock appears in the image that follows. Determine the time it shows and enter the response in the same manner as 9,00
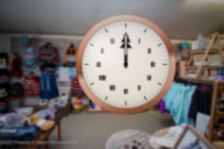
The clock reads 12,00
